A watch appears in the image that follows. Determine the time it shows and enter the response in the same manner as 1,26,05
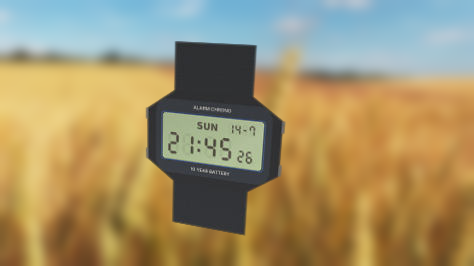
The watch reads 21,45,26
